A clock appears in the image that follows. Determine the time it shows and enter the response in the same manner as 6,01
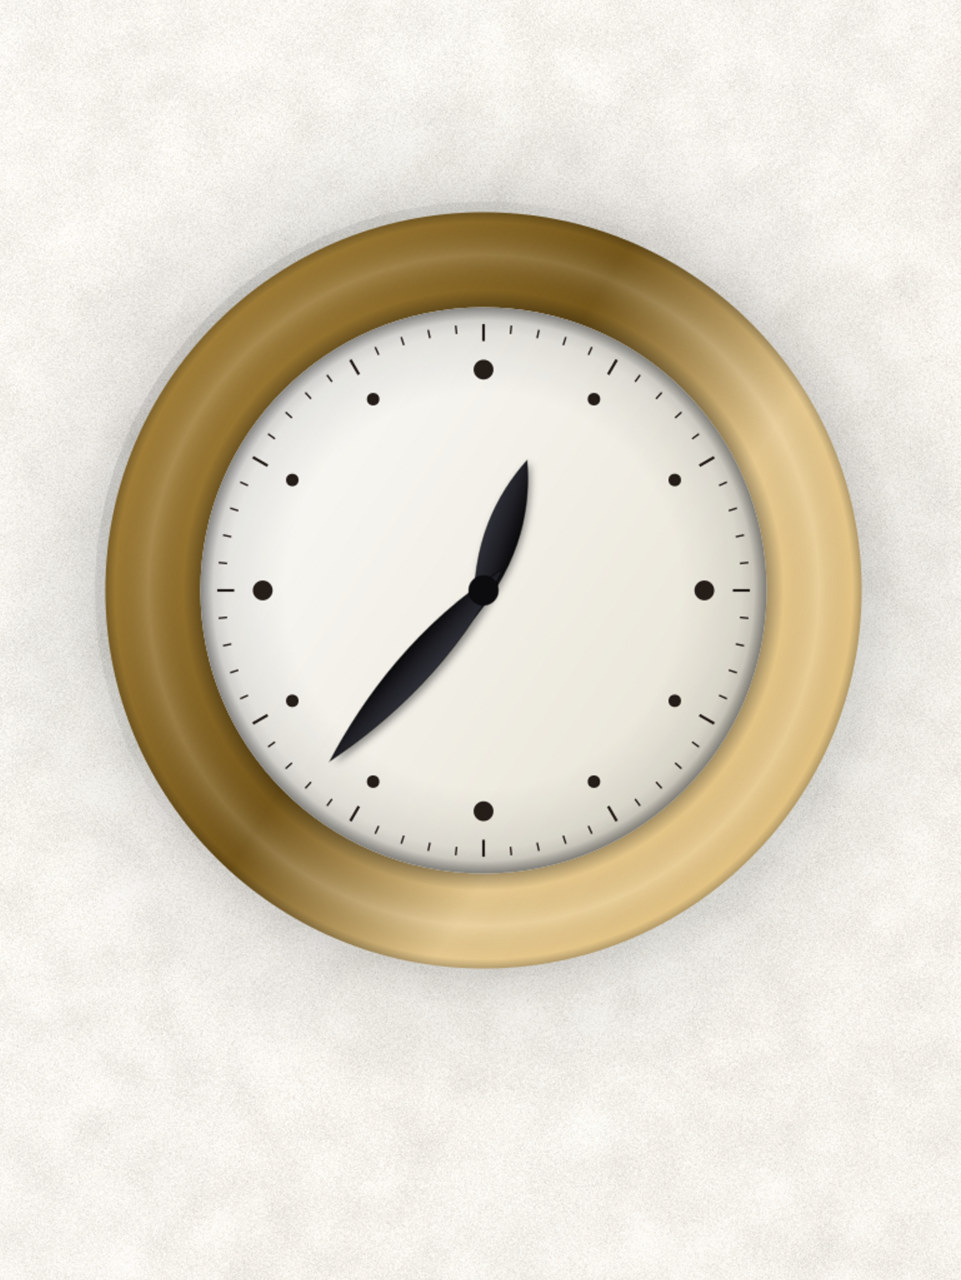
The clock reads 12,37
